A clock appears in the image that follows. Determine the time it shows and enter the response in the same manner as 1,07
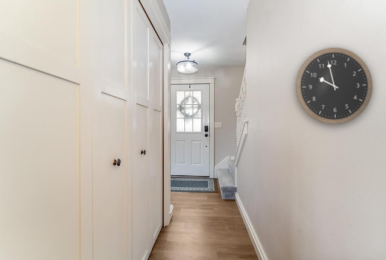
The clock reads 9,58
